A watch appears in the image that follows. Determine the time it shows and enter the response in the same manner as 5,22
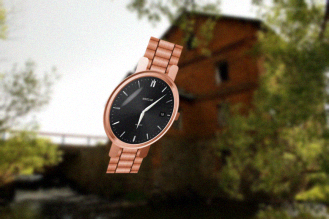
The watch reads 6,07
